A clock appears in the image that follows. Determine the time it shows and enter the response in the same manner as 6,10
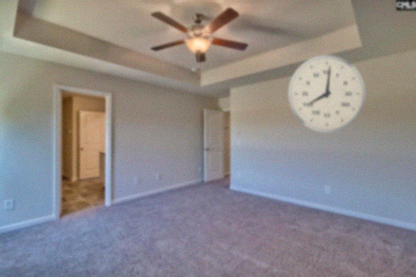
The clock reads 8,01
